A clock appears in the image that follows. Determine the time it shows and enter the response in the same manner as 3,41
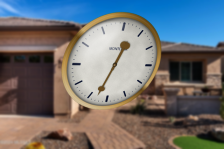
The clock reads 12,33
